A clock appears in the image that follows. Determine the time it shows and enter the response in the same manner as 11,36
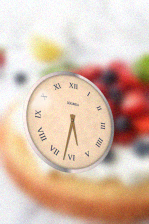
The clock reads 5,32
